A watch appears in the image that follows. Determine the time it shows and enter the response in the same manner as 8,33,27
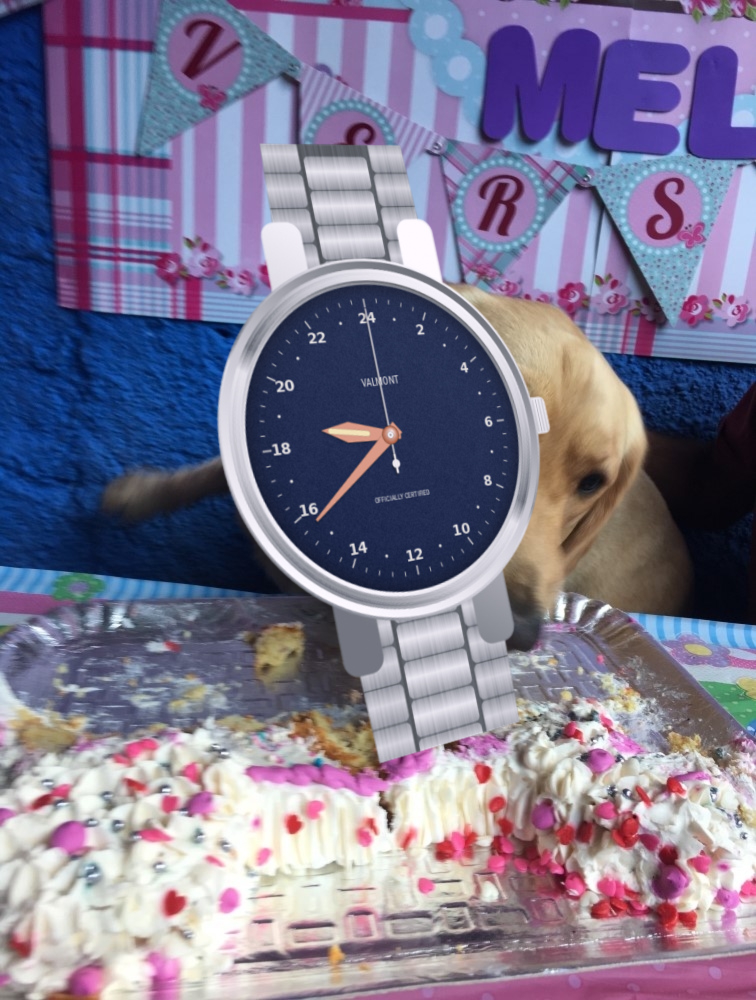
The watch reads 18,39,00
